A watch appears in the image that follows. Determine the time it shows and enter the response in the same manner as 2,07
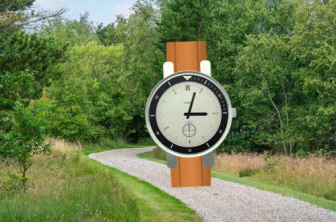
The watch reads 3,03
